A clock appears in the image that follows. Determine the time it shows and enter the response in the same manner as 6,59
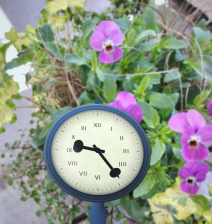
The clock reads 9,24
